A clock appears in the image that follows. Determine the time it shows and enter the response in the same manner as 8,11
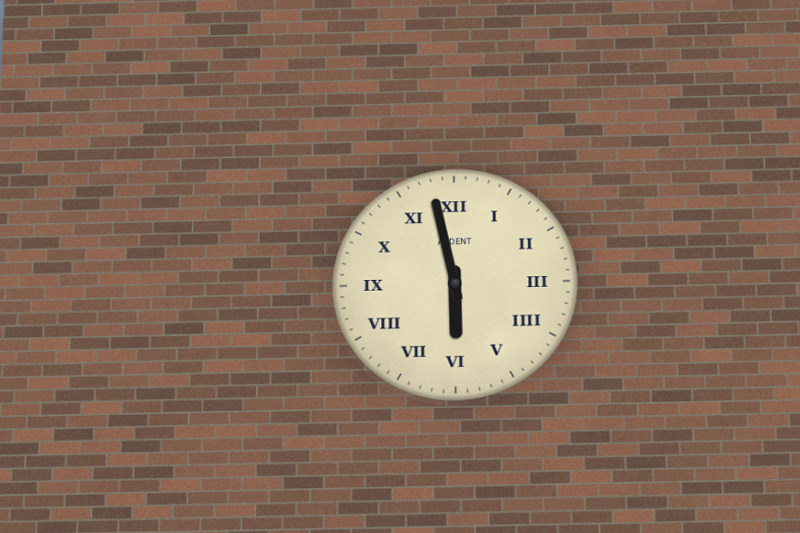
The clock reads 5,58
